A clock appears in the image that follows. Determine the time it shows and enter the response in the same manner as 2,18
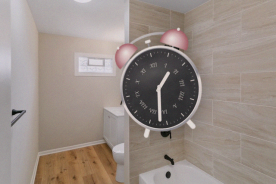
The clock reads 1,32
